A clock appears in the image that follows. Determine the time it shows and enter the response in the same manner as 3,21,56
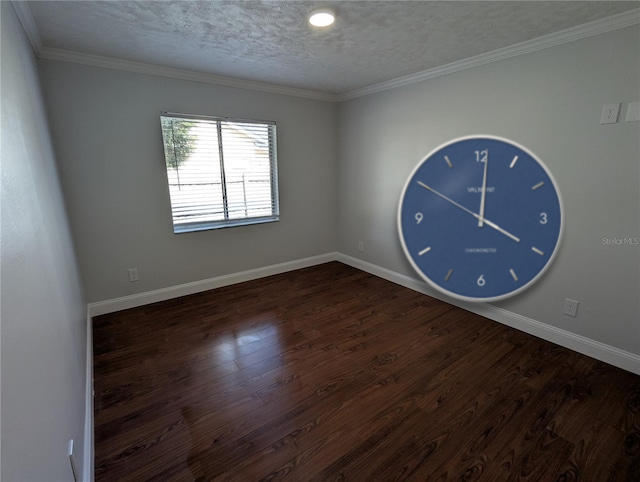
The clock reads 4,00,50
